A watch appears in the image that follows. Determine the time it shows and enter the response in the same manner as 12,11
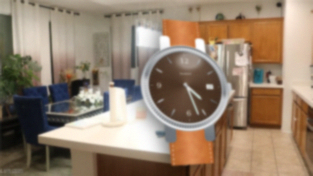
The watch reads 4,27
